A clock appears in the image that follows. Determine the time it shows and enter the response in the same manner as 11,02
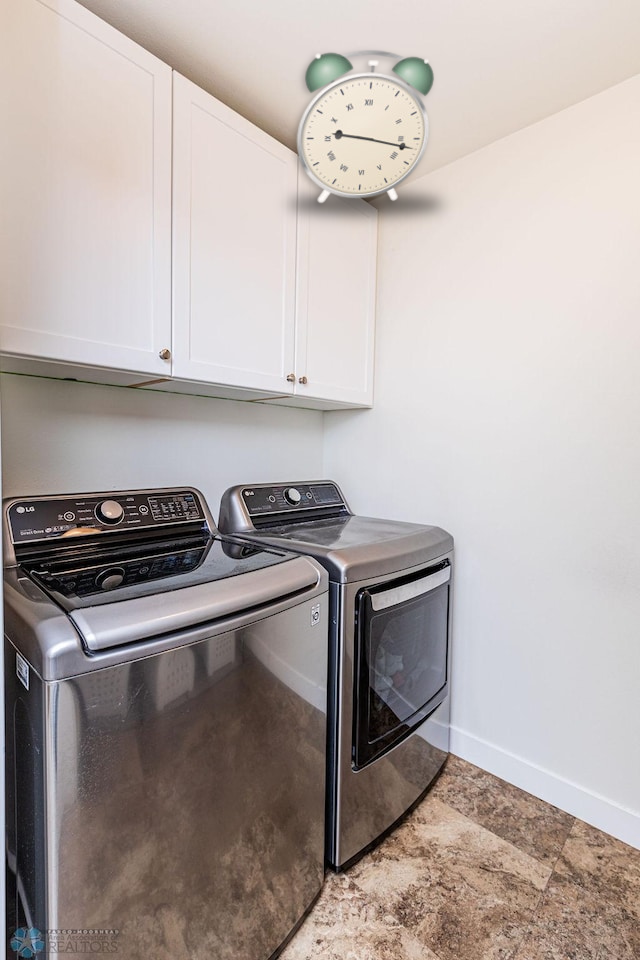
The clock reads 9,17
